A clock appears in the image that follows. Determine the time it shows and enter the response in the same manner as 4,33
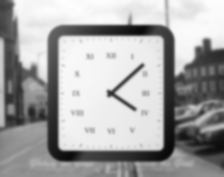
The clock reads 4,08
